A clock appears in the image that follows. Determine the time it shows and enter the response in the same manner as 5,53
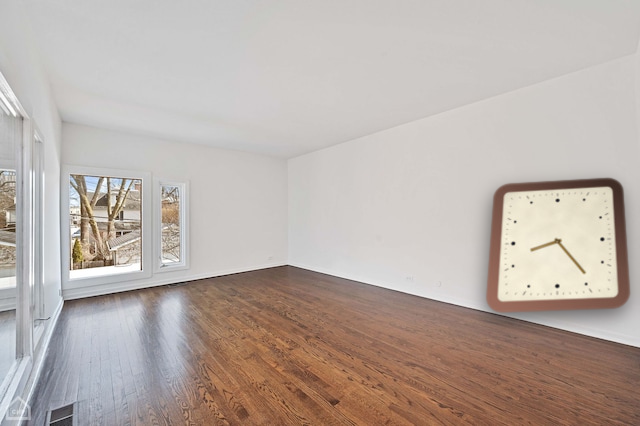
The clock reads 8,24
